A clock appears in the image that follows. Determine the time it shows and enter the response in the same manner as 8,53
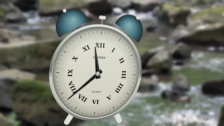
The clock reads 11,38
